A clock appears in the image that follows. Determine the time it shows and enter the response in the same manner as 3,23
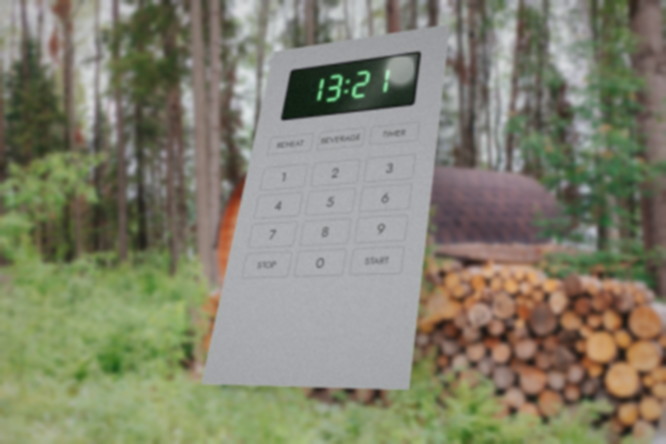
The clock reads 13,21
